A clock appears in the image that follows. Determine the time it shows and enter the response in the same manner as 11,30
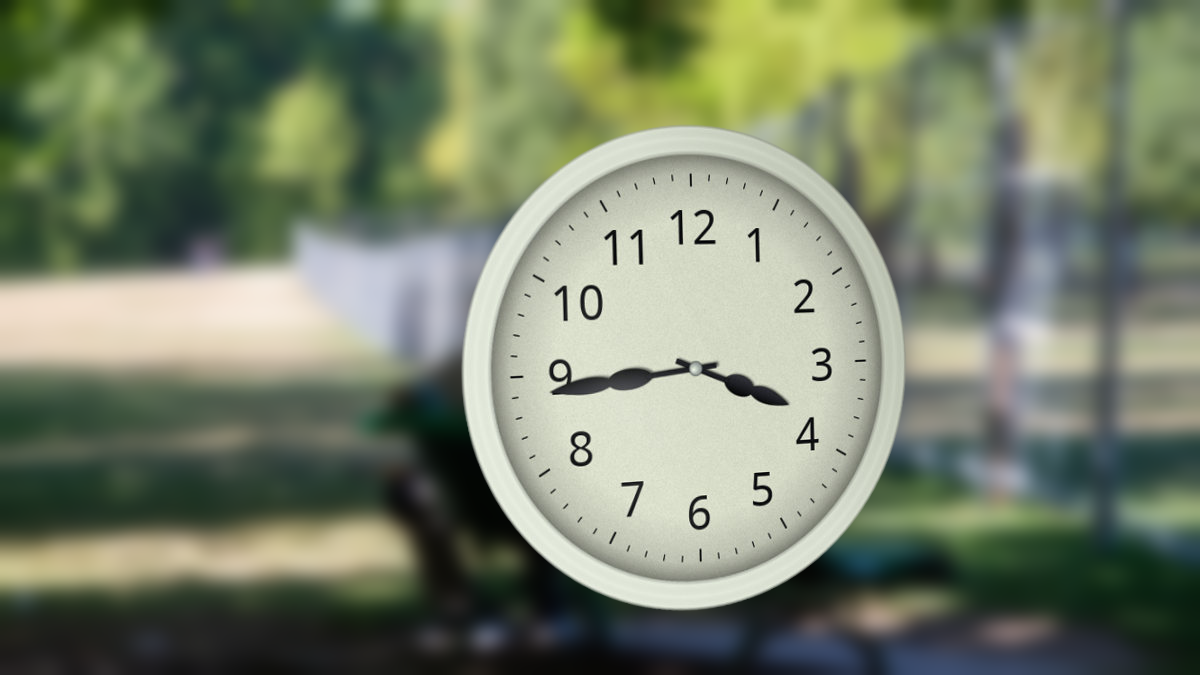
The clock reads 3,44
